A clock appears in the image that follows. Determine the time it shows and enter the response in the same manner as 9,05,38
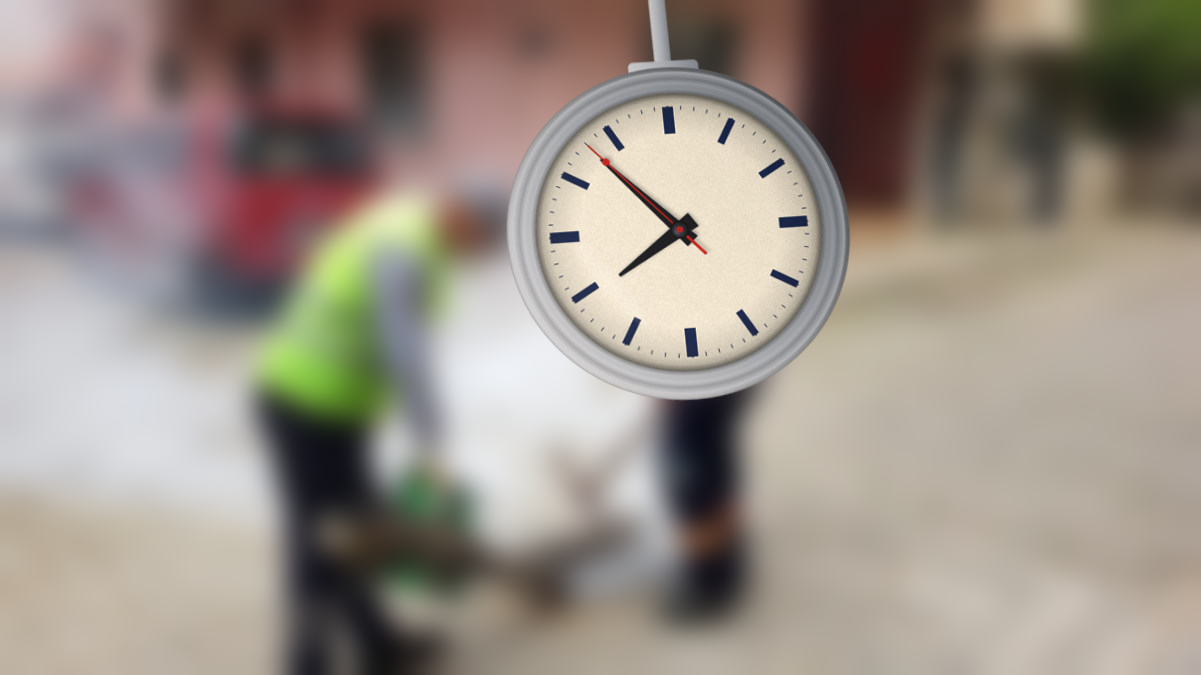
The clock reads 7,52,53
